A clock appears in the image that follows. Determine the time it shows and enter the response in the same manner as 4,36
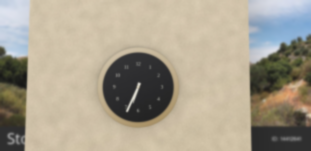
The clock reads 6,34
